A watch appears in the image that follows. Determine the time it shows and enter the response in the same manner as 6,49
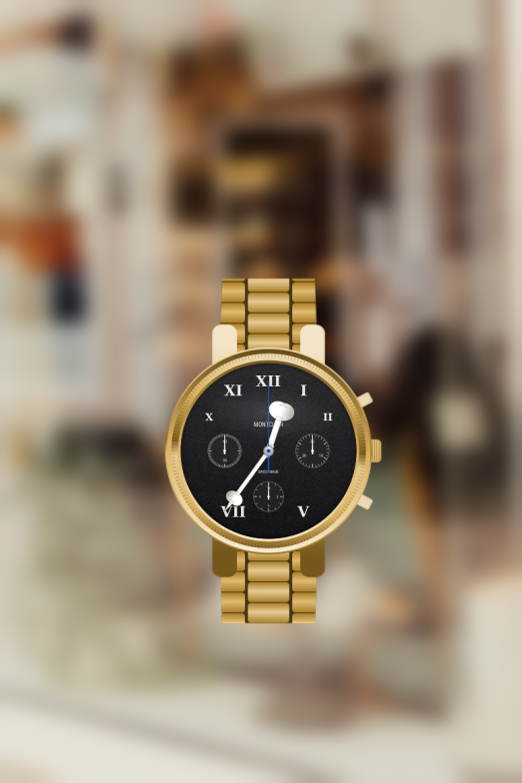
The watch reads 12,36
